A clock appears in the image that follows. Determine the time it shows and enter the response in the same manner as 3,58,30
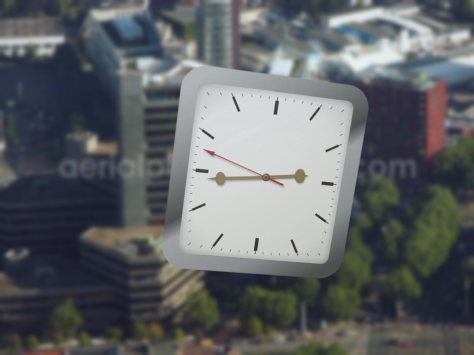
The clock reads 2,43,48
